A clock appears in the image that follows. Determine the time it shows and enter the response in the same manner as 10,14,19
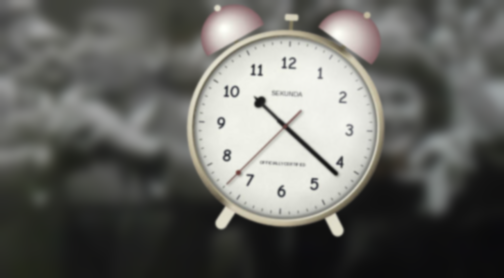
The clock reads 10,21,37
